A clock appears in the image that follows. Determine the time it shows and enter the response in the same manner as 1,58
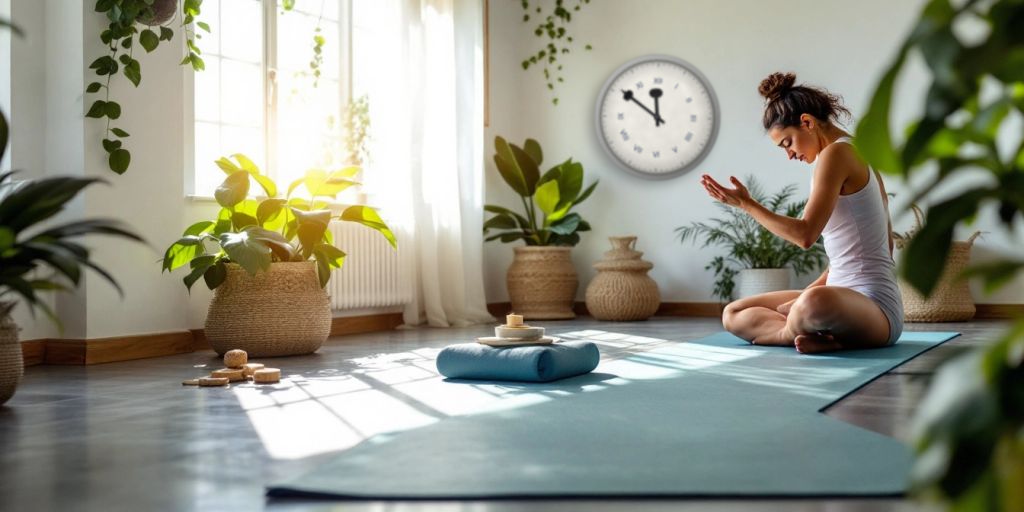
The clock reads 11,51
